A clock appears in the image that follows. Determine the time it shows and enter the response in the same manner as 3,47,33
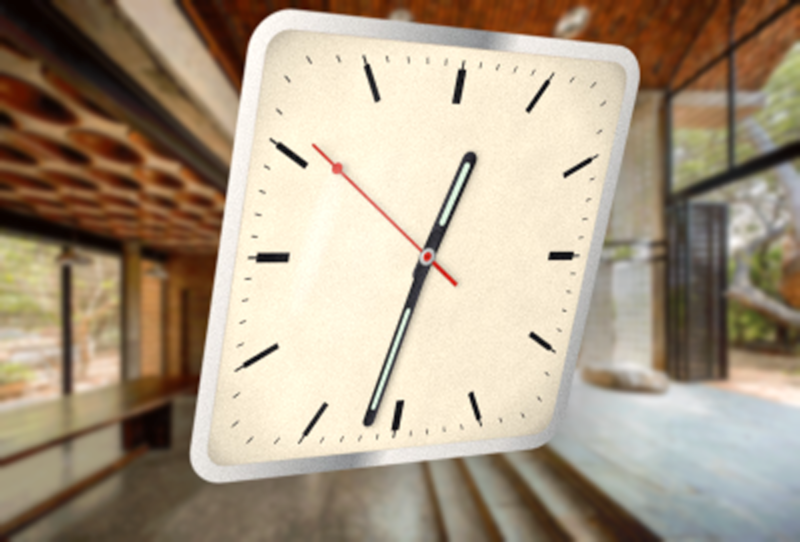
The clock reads 12,31,51
